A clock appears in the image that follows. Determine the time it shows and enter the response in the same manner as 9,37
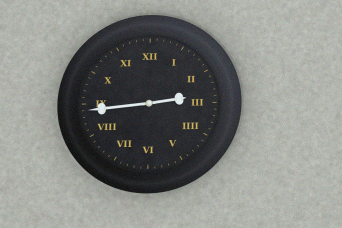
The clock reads 2,44
